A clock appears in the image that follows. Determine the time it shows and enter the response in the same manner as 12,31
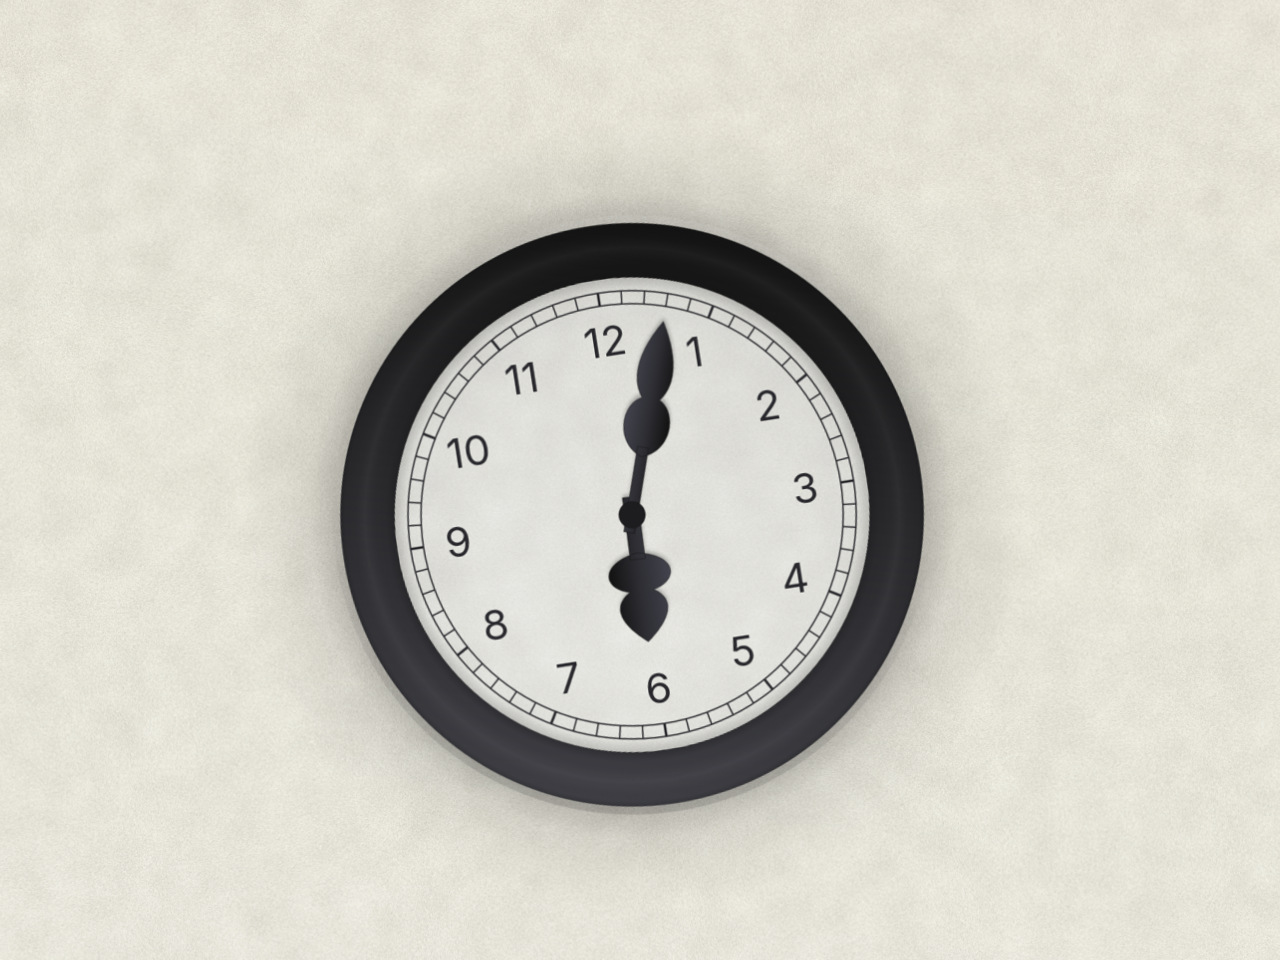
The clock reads 6,03
